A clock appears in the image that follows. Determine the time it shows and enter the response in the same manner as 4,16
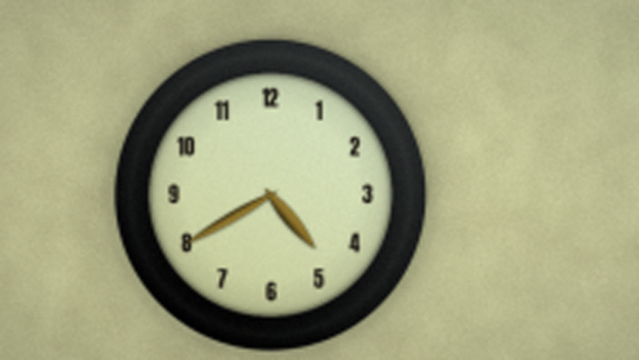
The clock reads 4,40
